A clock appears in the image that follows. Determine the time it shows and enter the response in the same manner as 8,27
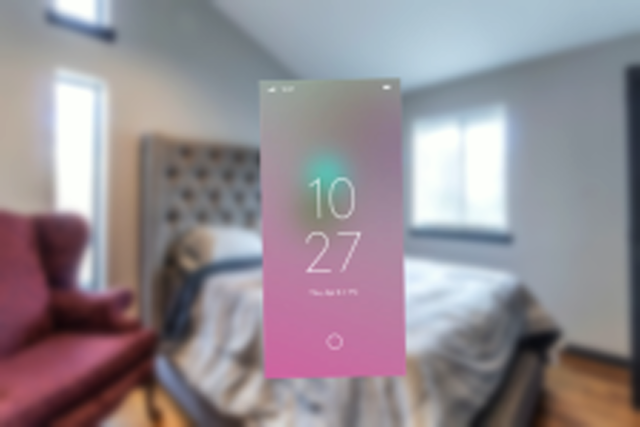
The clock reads 10,27
